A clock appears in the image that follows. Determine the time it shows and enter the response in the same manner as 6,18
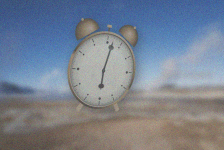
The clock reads 6,02
